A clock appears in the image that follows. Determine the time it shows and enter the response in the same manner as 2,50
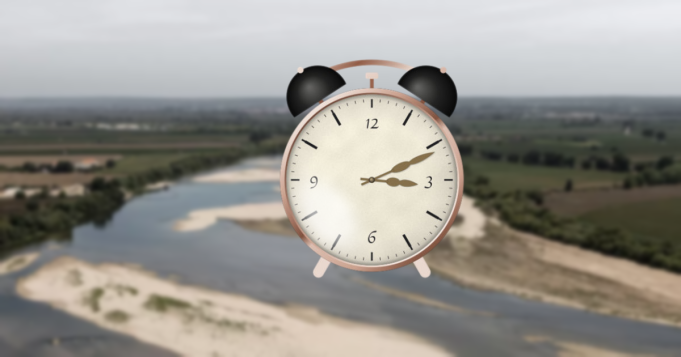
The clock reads 3,11
